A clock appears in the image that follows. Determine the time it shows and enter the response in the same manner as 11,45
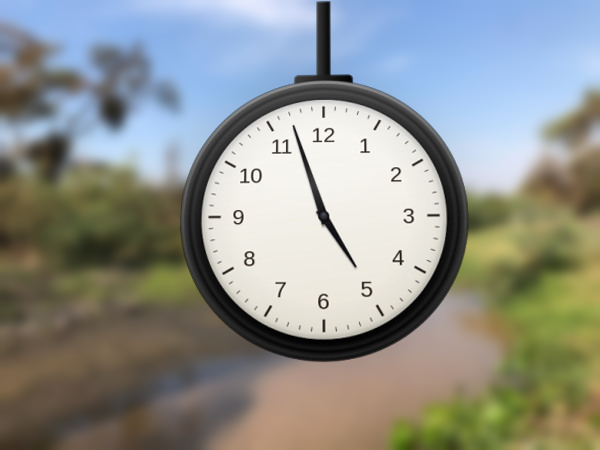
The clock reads 4,57
